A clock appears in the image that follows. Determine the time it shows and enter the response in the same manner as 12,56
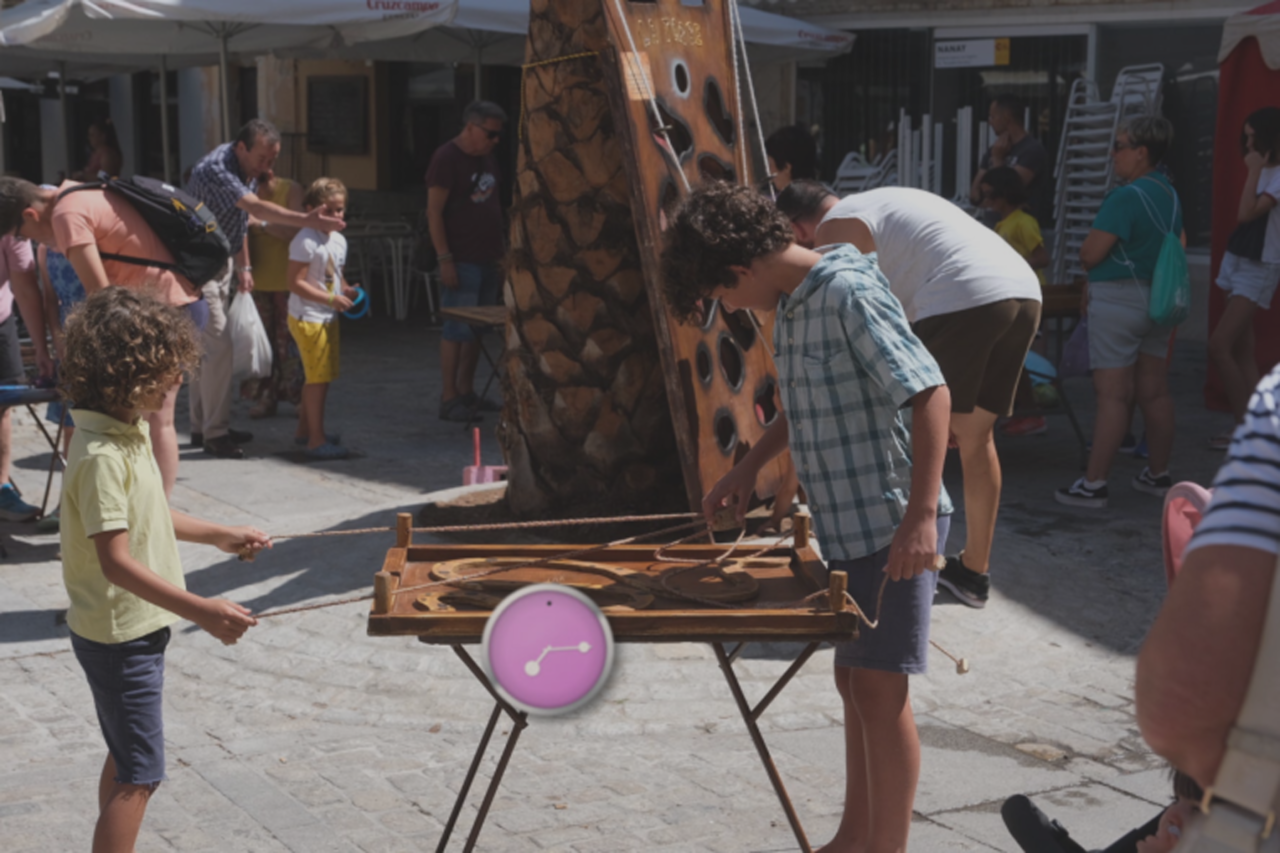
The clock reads 7,14
